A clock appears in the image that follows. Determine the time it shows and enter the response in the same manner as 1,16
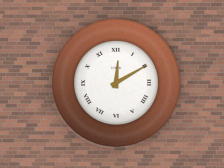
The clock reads 12,10
